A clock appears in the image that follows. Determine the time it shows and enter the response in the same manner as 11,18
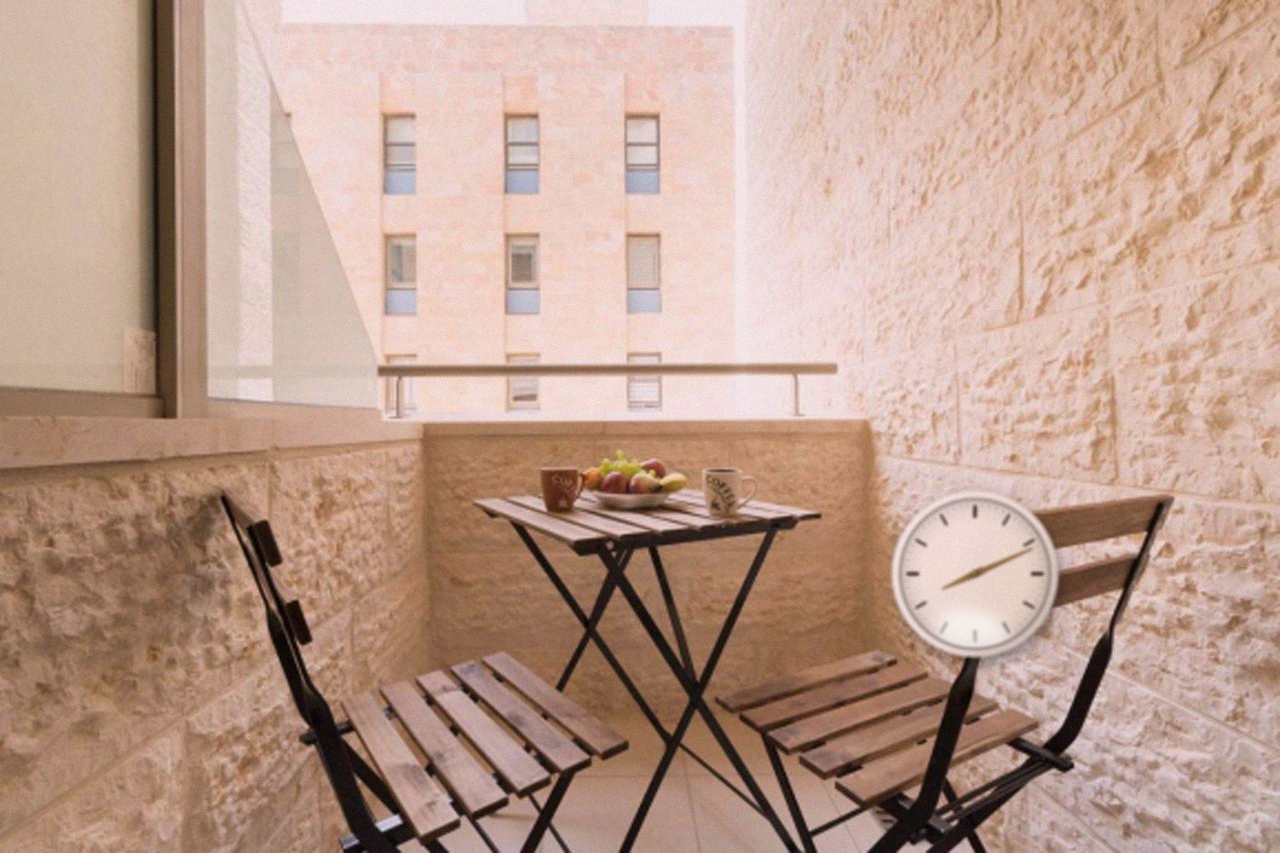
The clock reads 8,11
